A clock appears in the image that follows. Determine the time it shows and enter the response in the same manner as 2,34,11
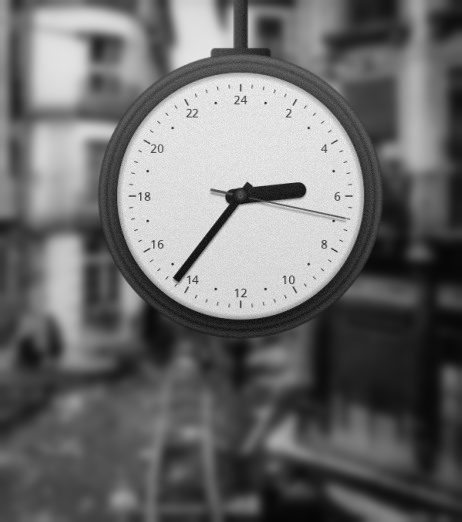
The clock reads 5,36,17
